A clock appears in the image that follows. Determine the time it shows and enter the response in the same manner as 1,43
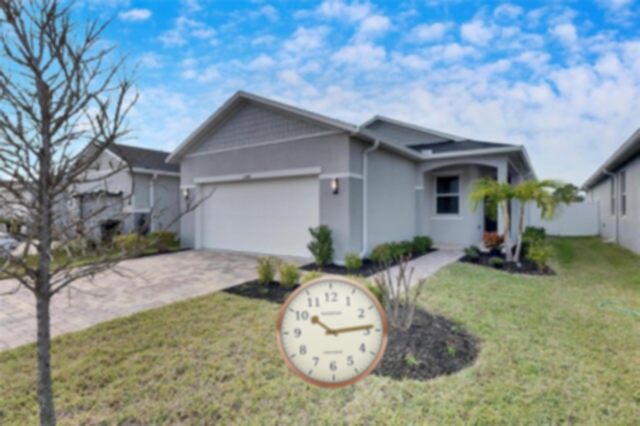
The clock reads 10,14
